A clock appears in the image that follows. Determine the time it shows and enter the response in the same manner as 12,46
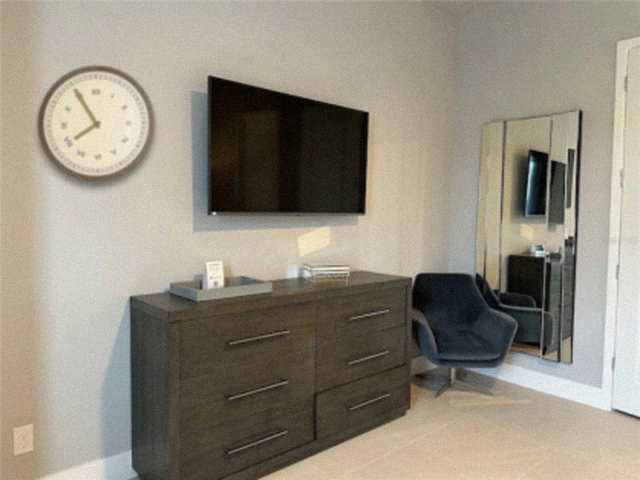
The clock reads 7,55
